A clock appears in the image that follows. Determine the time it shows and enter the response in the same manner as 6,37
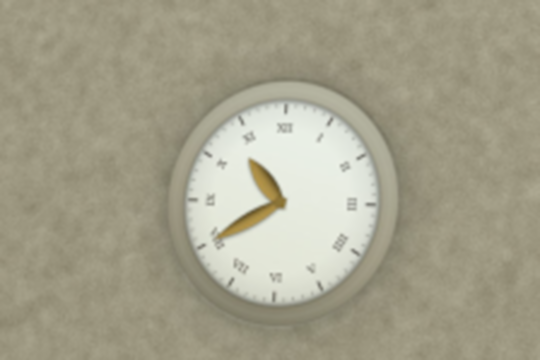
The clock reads 10,40
